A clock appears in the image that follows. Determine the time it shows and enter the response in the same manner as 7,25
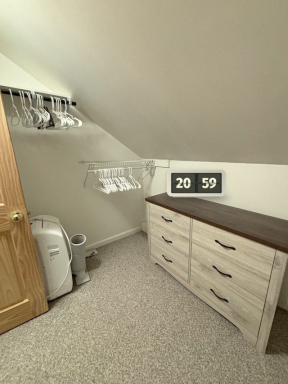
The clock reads 20,59
